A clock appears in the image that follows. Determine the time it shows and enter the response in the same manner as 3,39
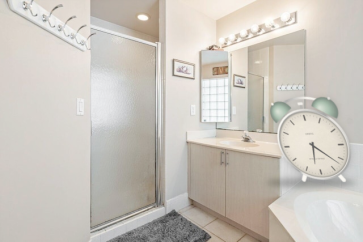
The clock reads 6,22
